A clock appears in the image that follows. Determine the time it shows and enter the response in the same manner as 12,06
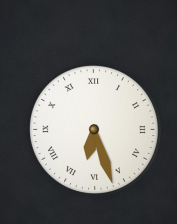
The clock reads 6,27
